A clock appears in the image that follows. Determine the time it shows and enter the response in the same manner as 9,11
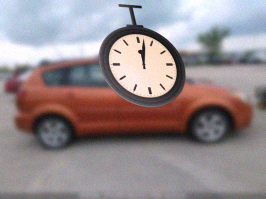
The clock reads 12,02
